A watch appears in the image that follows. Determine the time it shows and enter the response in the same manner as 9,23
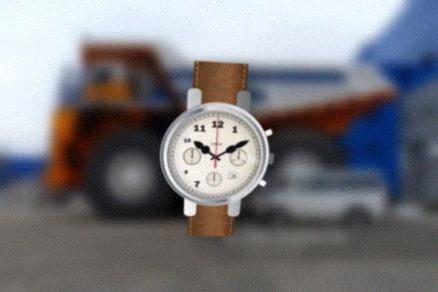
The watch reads 10,10
